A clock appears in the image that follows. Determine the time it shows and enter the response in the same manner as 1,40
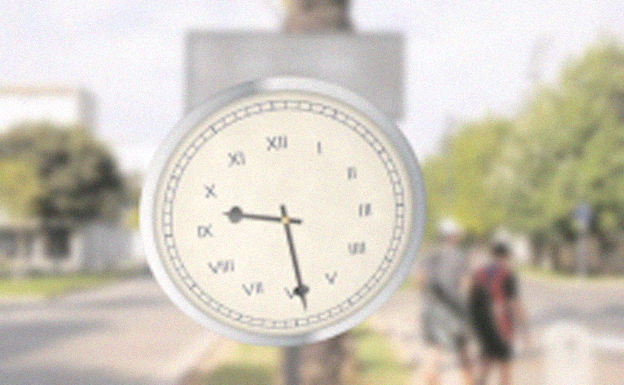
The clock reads 9,29
